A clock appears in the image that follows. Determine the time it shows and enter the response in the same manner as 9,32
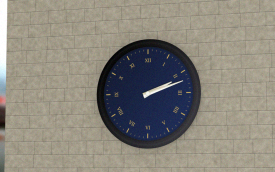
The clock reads 2,12
